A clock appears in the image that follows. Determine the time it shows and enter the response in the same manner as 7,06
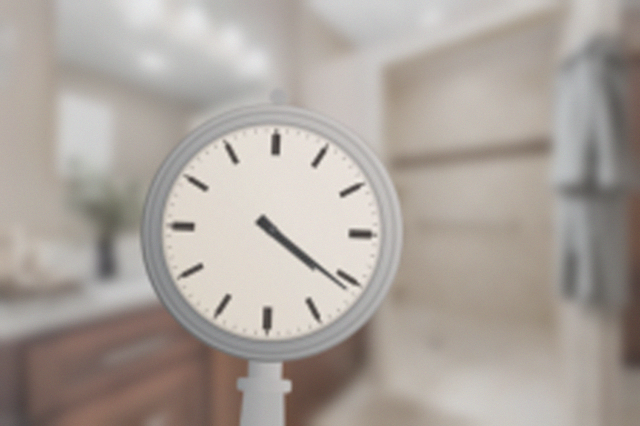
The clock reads 4,21
